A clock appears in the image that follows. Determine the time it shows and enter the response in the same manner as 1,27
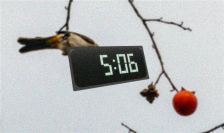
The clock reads 5,06
